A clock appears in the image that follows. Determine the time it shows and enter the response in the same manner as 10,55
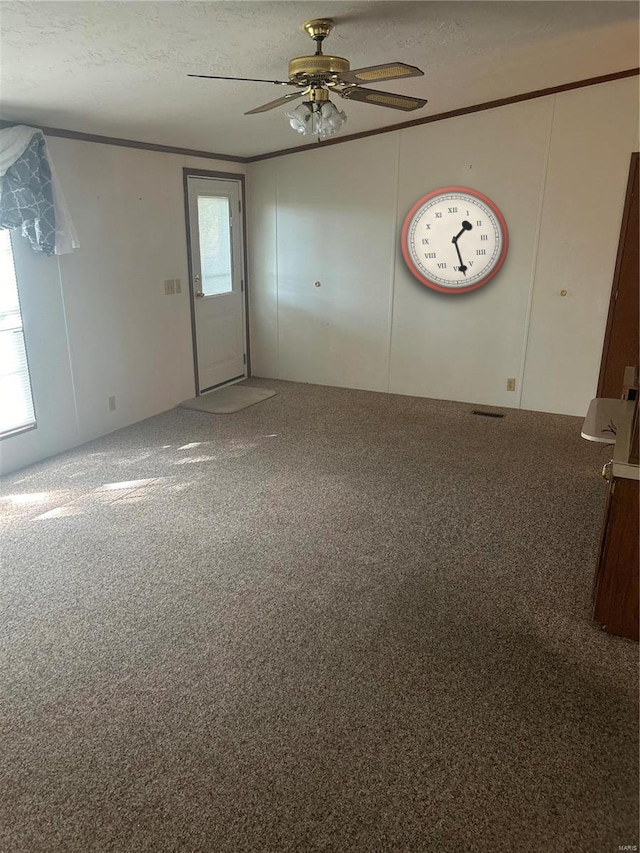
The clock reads 1,28
